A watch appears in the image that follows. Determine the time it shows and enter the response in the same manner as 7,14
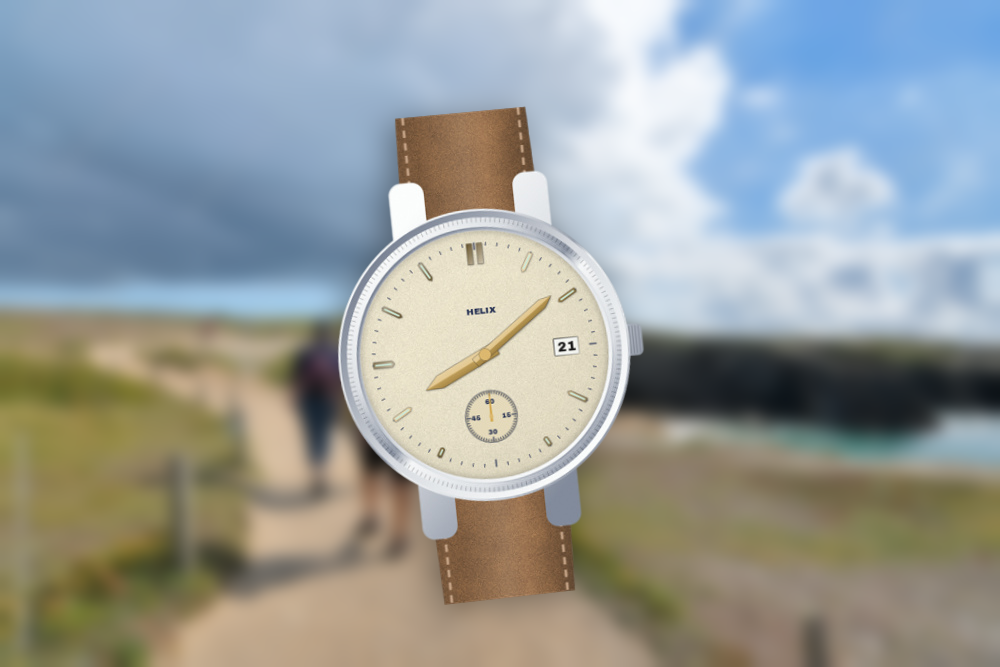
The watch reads 8,09
